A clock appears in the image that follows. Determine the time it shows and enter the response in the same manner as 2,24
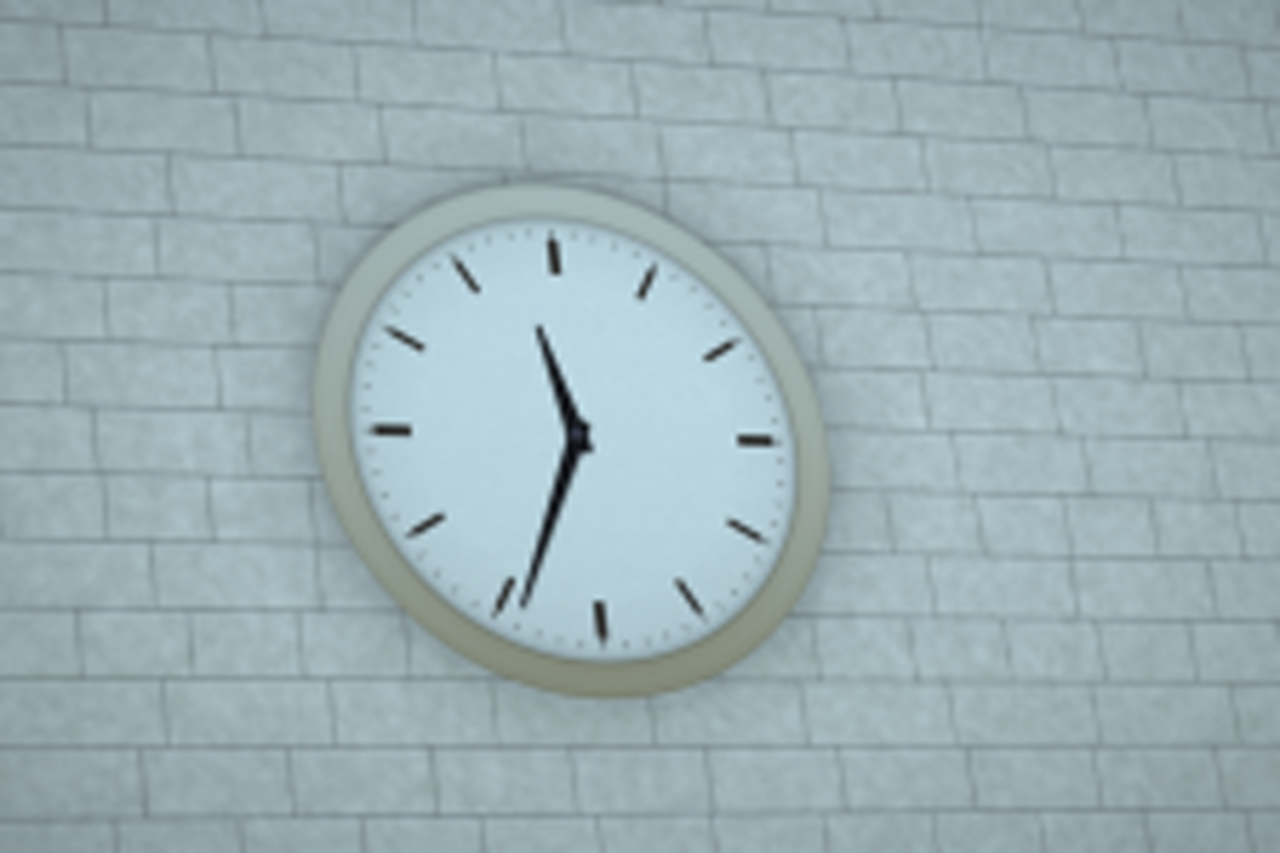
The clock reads 11,34
